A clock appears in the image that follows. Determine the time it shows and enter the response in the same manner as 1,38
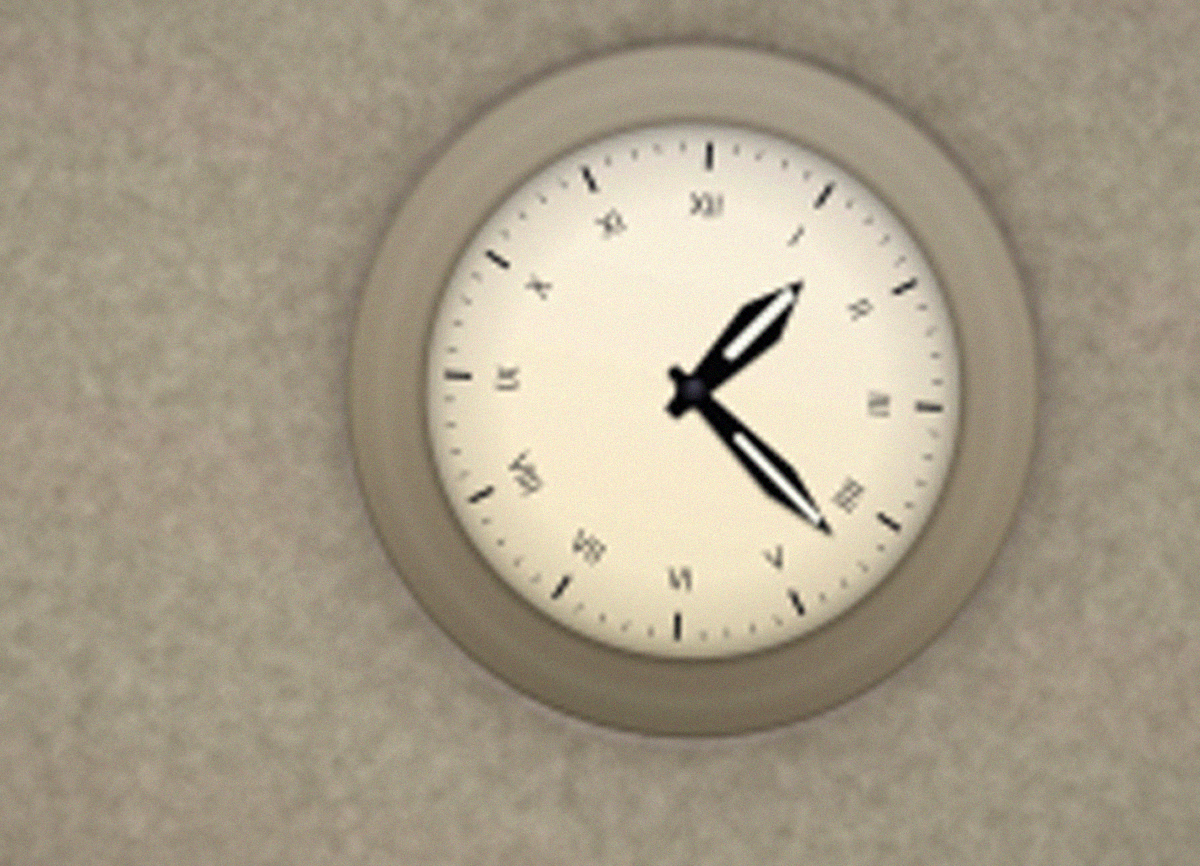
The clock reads 1,22
